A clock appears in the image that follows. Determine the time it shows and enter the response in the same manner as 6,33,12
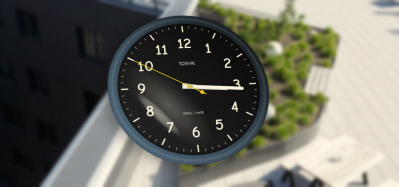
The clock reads 3,15,50
